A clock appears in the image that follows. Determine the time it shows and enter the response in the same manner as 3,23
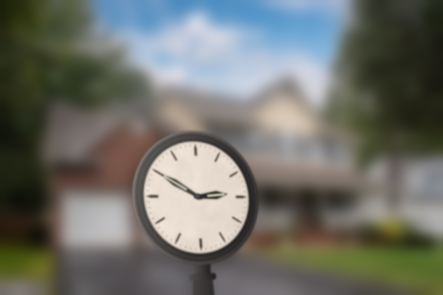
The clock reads 2,50
